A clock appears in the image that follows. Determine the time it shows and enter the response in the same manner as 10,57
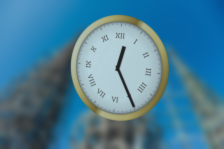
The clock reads 12,25
